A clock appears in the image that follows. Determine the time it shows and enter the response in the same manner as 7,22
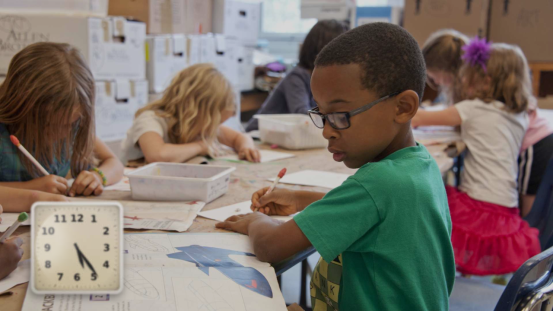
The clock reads 5,24
